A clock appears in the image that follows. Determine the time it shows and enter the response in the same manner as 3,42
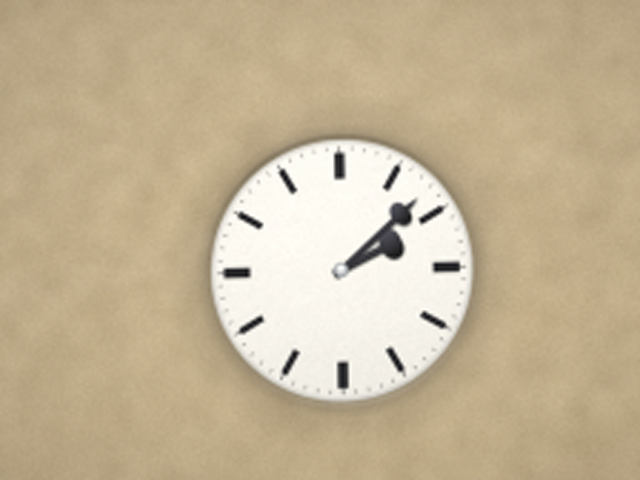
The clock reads 2,08
